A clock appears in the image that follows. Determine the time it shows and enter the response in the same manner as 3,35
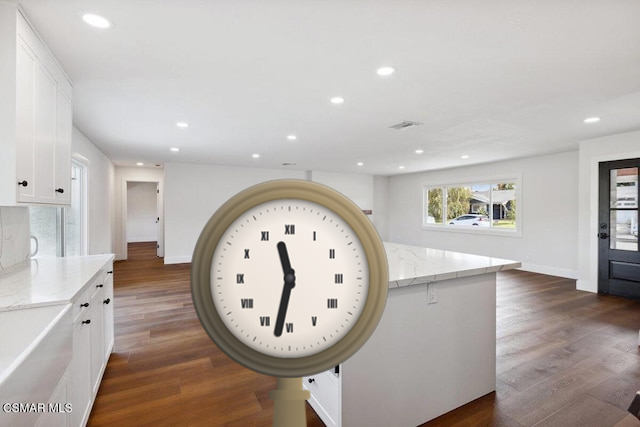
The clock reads 11,32
